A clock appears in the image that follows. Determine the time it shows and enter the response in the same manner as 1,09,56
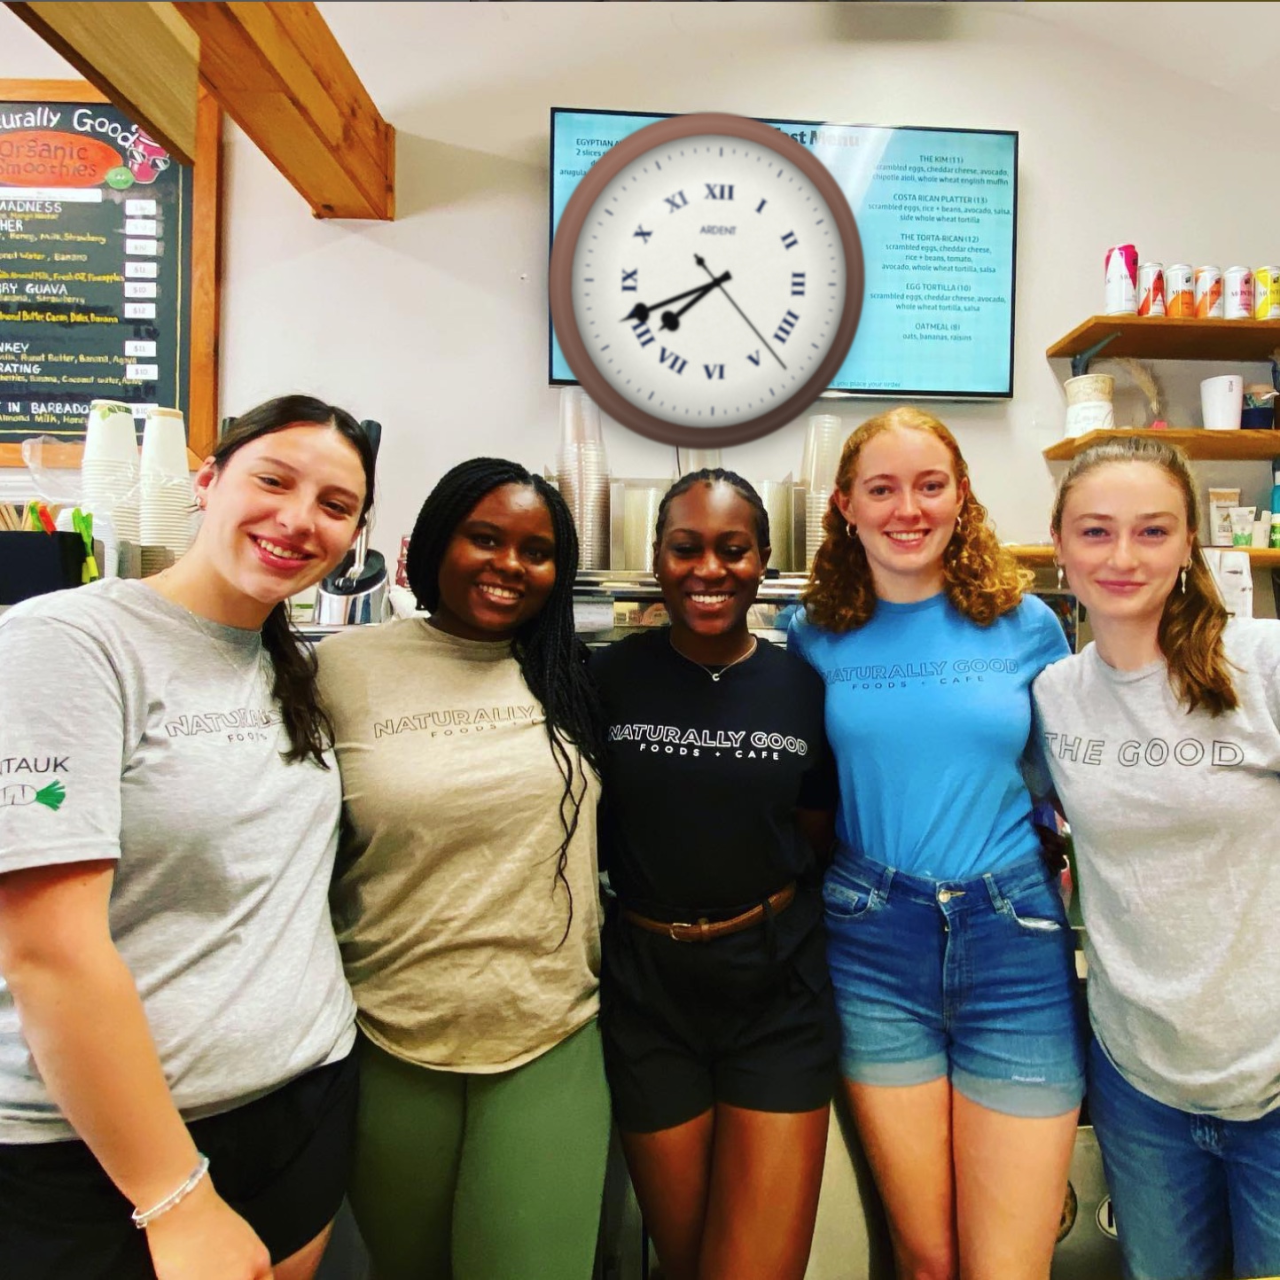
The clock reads 7,41,23
